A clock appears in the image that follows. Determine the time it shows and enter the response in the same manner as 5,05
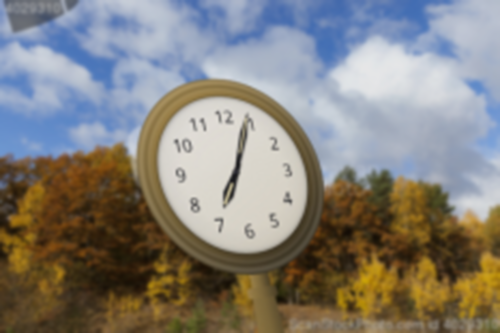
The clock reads 7,04
